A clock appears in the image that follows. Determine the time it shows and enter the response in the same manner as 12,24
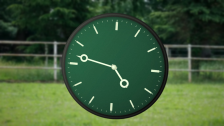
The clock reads 4,47
